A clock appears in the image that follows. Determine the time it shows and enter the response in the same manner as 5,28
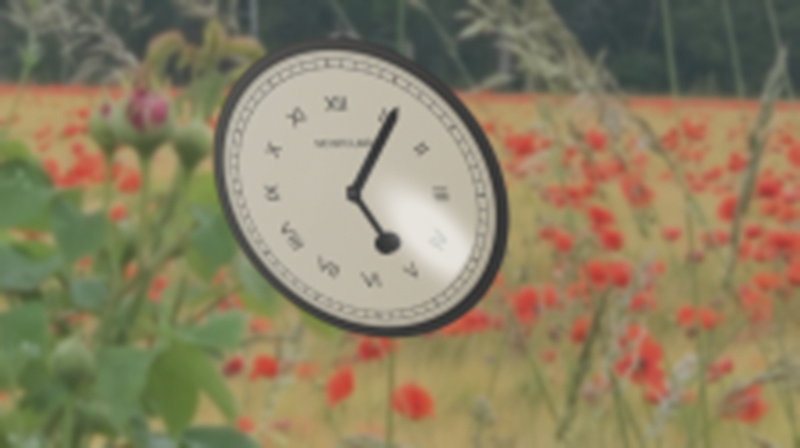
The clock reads 5,06
